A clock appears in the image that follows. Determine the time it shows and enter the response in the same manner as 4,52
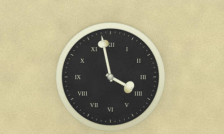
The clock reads 3,58
